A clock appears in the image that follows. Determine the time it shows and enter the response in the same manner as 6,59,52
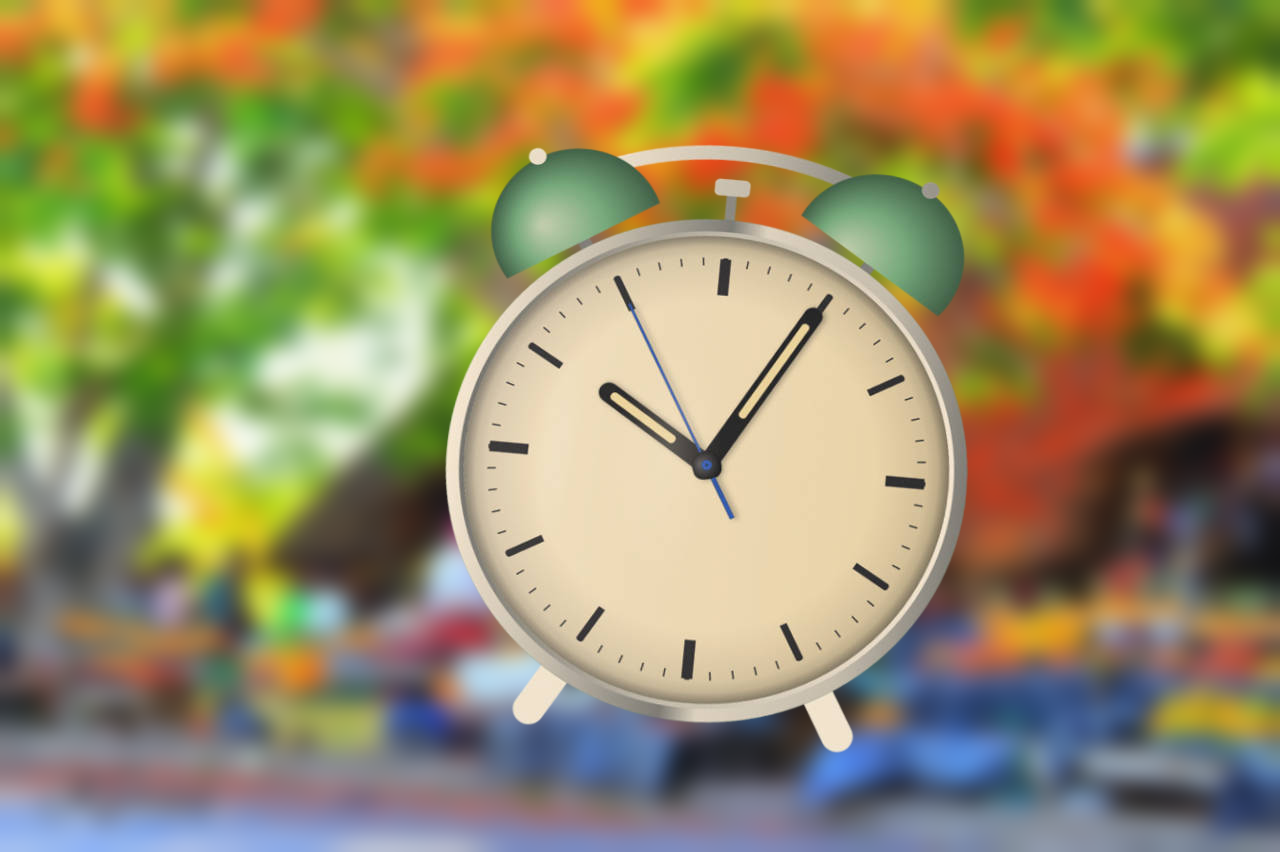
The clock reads 10,04,55
